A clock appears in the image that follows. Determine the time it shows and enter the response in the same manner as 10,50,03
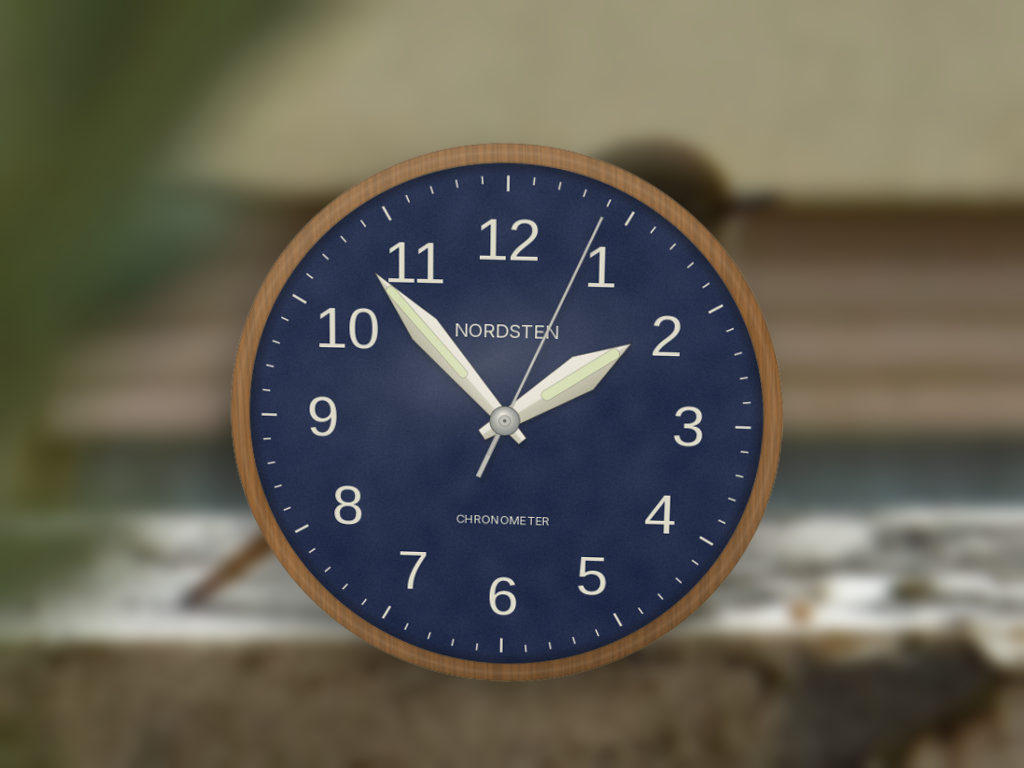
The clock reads 1,53,04
